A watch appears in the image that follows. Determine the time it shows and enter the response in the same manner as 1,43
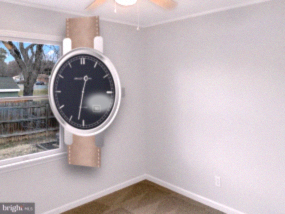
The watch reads 12,32
